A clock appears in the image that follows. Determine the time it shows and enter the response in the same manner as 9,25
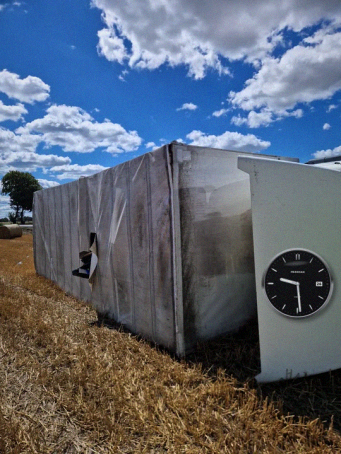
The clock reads 9,29
